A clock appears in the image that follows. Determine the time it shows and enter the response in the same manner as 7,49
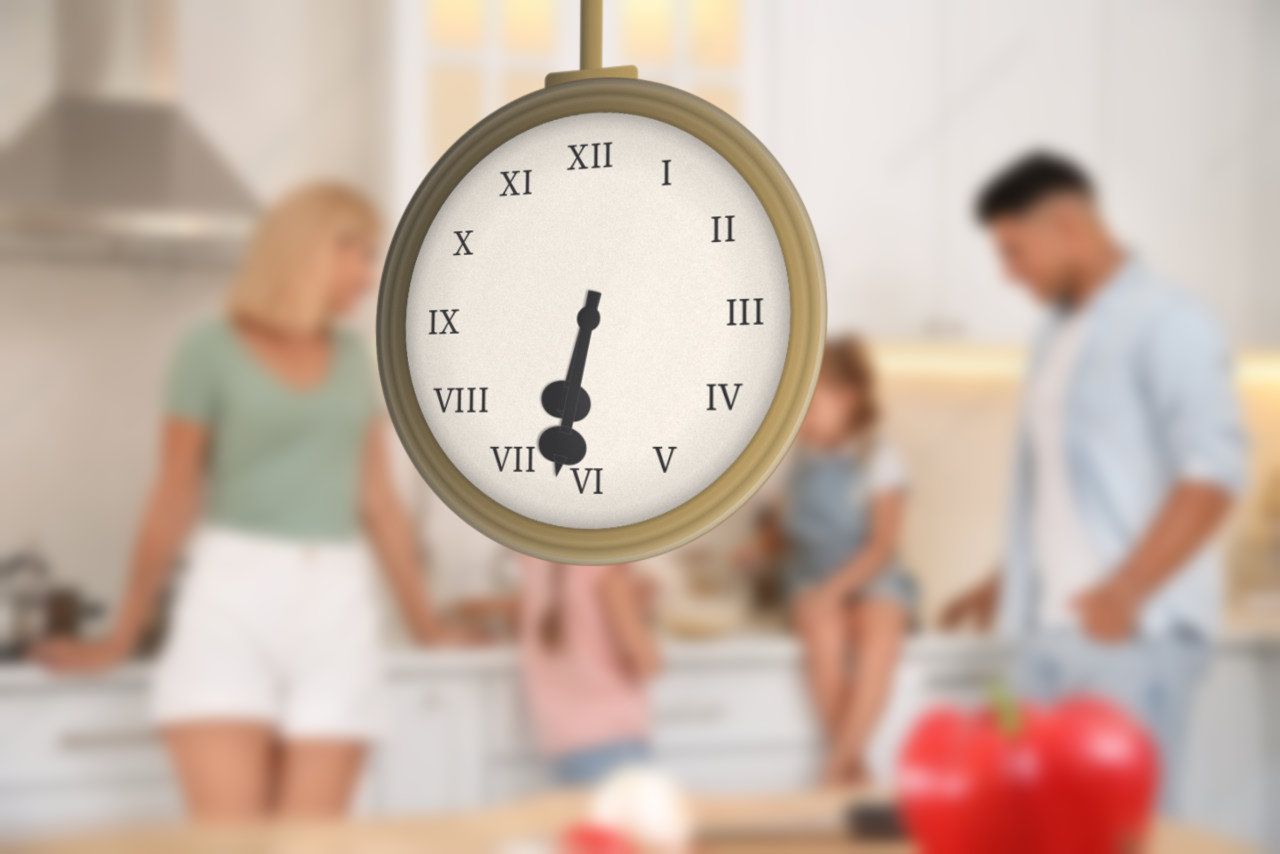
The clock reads 6,32
